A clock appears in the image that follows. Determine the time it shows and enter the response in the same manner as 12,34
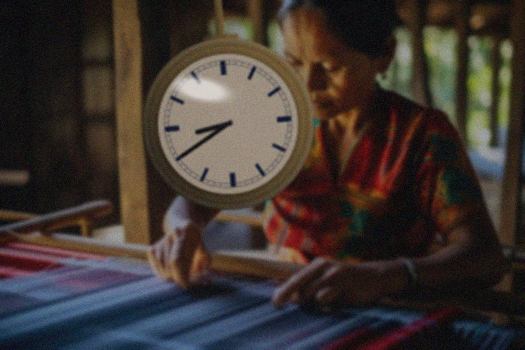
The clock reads 8,40
